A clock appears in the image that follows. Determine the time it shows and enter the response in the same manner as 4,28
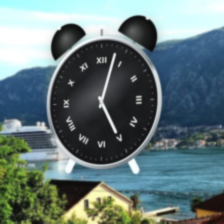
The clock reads 5,03
